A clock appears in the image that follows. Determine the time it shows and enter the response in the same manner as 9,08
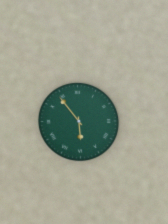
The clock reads 5,54
